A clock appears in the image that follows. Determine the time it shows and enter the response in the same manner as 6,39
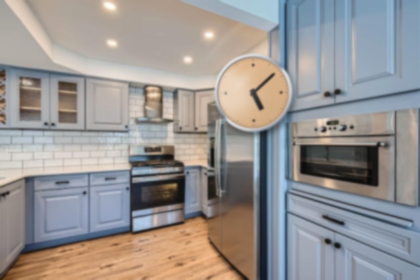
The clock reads 5,08
